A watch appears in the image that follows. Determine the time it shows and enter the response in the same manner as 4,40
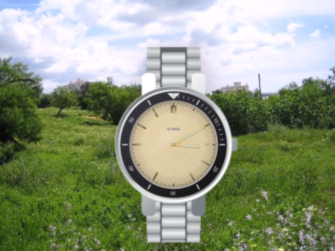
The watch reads 3,10
